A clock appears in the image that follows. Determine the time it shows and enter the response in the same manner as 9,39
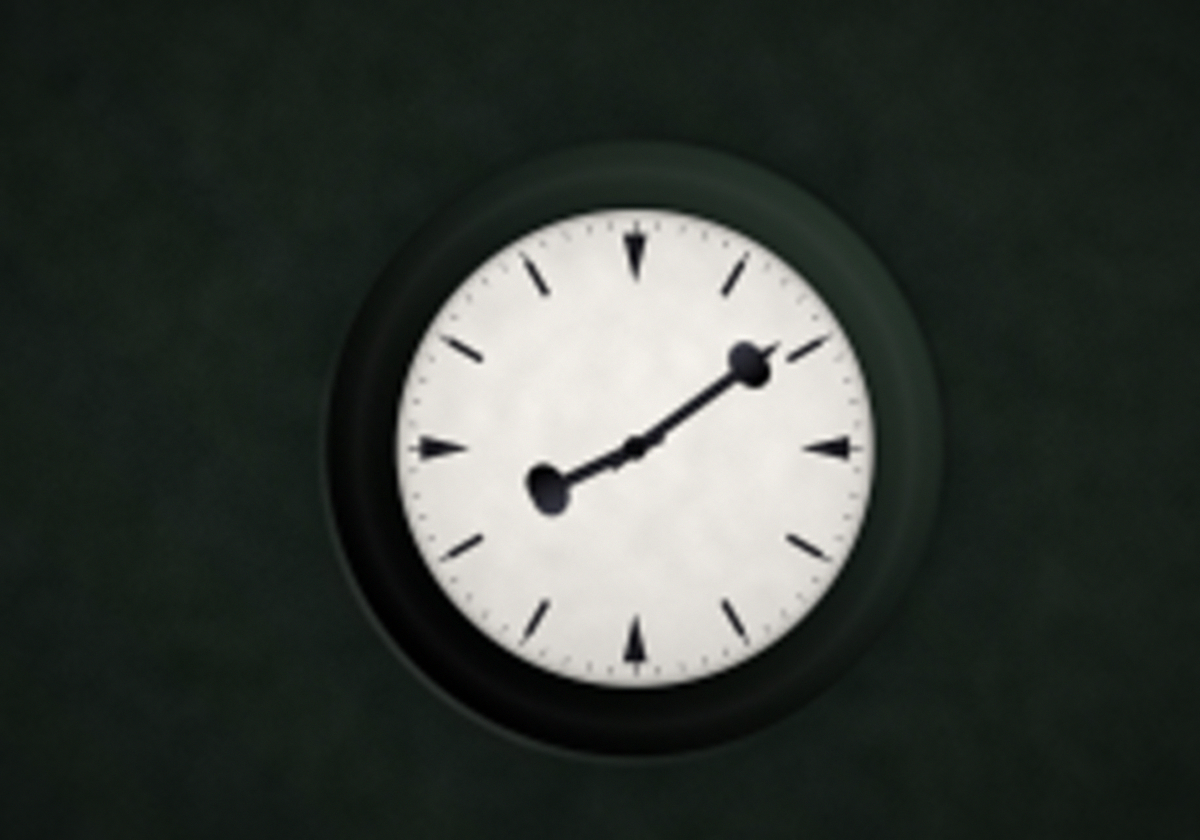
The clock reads 8,09
